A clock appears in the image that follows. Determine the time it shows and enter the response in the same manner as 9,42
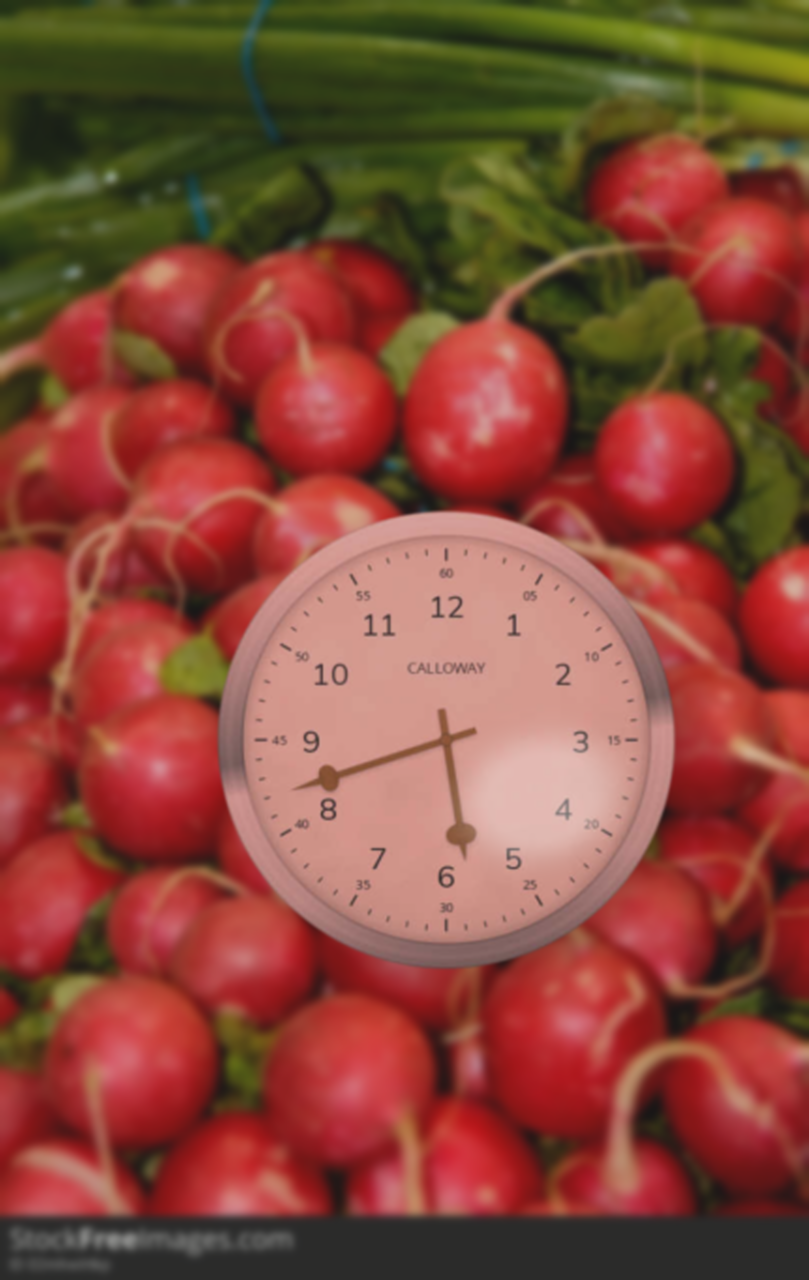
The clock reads 5,42
